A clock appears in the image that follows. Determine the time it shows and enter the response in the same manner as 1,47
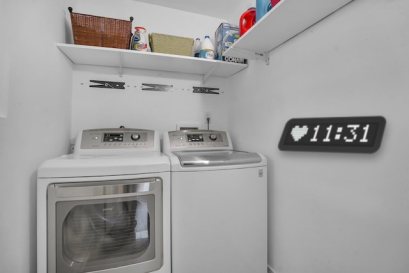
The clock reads 11,31
